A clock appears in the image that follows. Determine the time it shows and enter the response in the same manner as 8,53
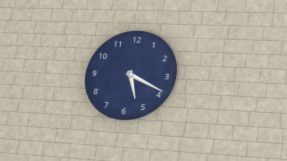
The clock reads 5,19
